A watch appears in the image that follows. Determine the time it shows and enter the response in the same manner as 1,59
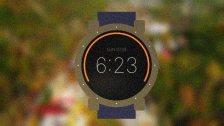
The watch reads 6,23
